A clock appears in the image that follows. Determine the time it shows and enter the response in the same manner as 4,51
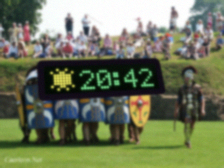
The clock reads 20,42
